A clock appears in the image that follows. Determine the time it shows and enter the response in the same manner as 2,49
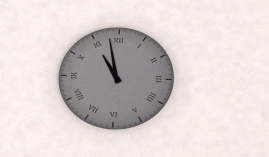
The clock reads 10,58
